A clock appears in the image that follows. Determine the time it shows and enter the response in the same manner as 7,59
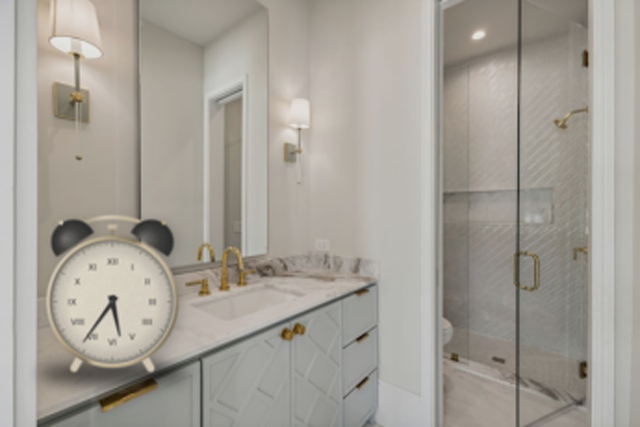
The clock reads 5,36
